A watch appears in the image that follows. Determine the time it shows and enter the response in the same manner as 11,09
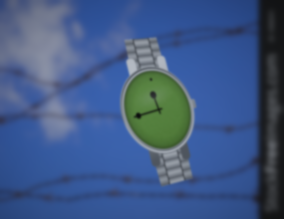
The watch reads 11,44
